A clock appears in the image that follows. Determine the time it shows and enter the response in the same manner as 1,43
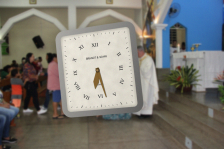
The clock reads 6,28
